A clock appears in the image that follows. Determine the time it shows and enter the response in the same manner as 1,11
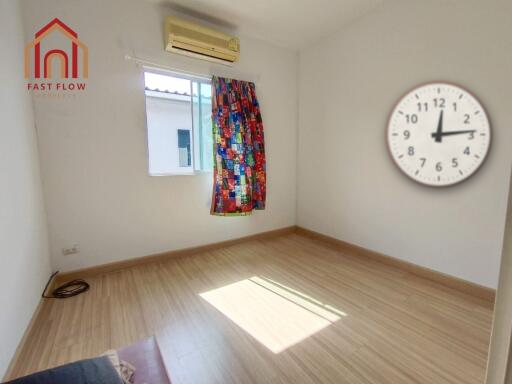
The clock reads 12,14
